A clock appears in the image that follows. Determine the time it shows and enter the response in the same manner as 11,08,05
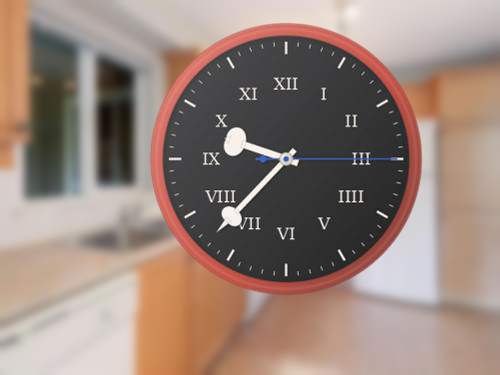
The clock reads 9,37,15
